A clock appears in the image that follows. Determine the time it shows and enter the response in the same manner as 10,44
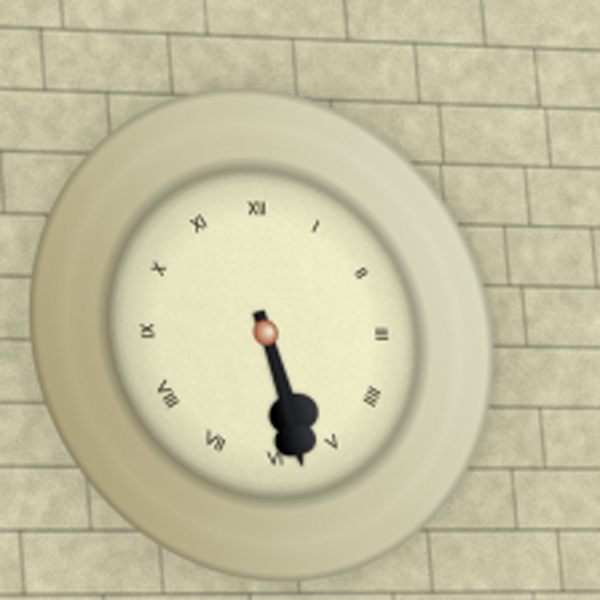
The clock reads 5,28
